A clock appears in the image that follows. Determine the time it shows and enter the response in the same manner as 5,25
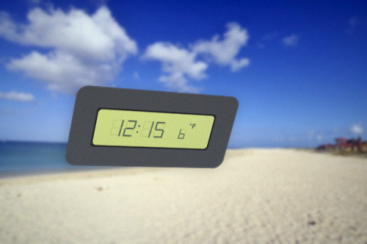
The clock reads 12,15
